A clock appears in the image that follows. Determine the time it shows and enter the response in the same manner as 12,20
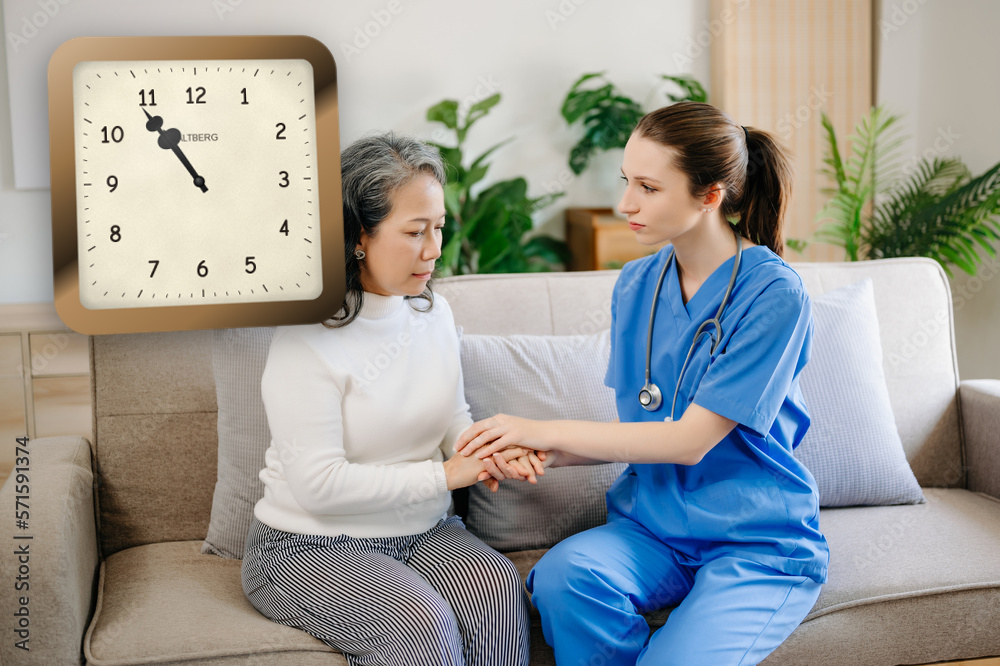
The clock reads 10,54
